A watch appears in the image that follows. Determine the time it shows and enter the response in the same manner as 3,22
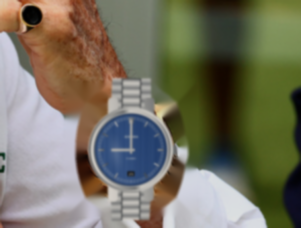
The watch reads 9,00
